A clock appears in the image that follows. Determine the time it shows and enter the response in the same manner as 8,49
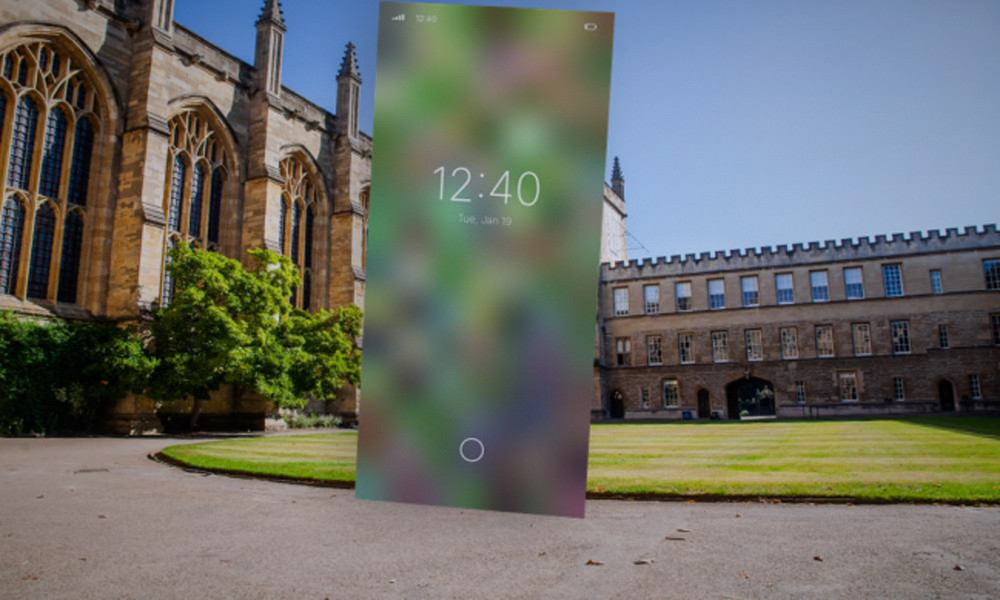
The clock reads 12,40
